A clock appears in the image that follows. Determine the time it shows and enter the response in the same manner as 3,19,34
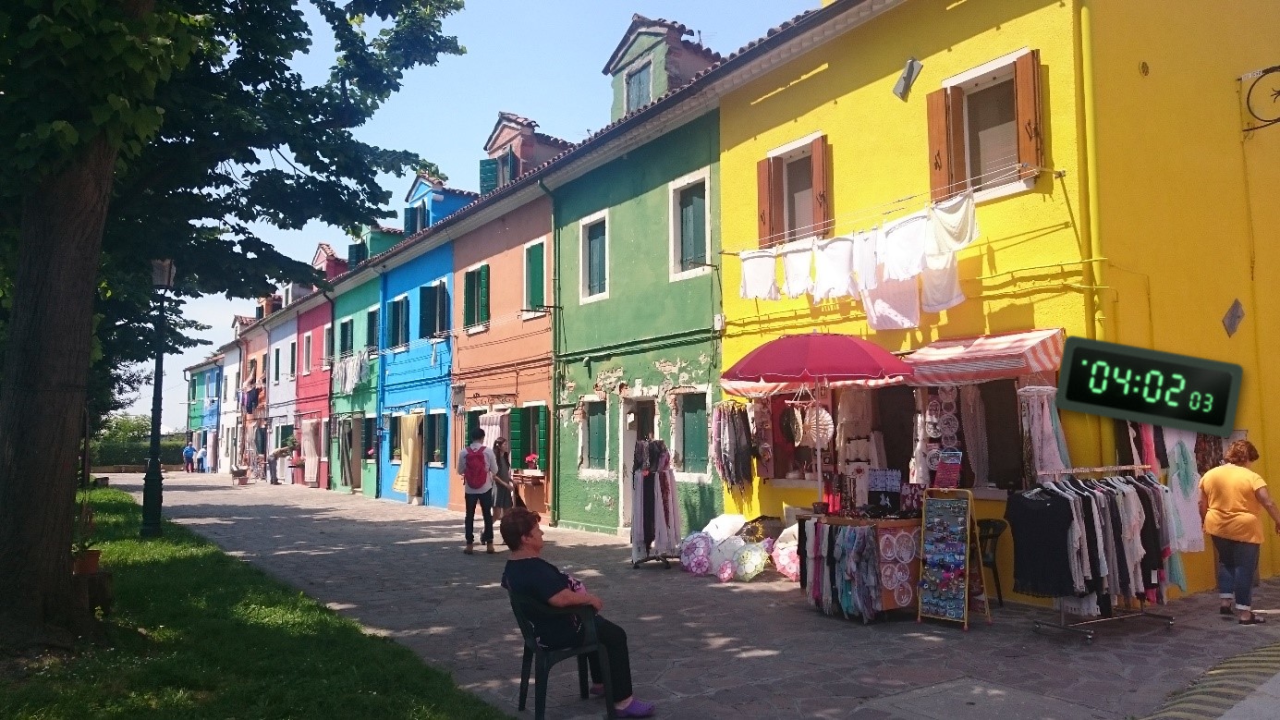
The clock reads 4,02,03
